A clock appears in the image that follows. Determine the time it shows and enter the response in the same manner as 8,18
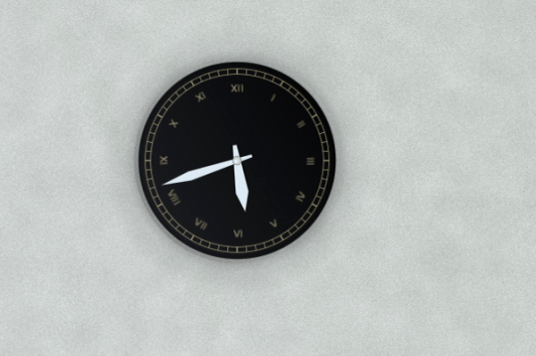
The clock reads 5,42
